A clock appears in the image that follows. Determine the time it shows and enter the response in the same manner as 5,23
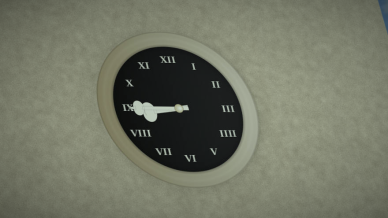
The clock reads 8,45
